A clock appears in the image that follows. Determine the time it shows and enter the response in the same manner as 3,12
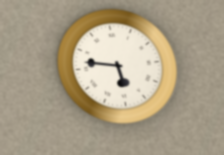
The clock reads 5,47
